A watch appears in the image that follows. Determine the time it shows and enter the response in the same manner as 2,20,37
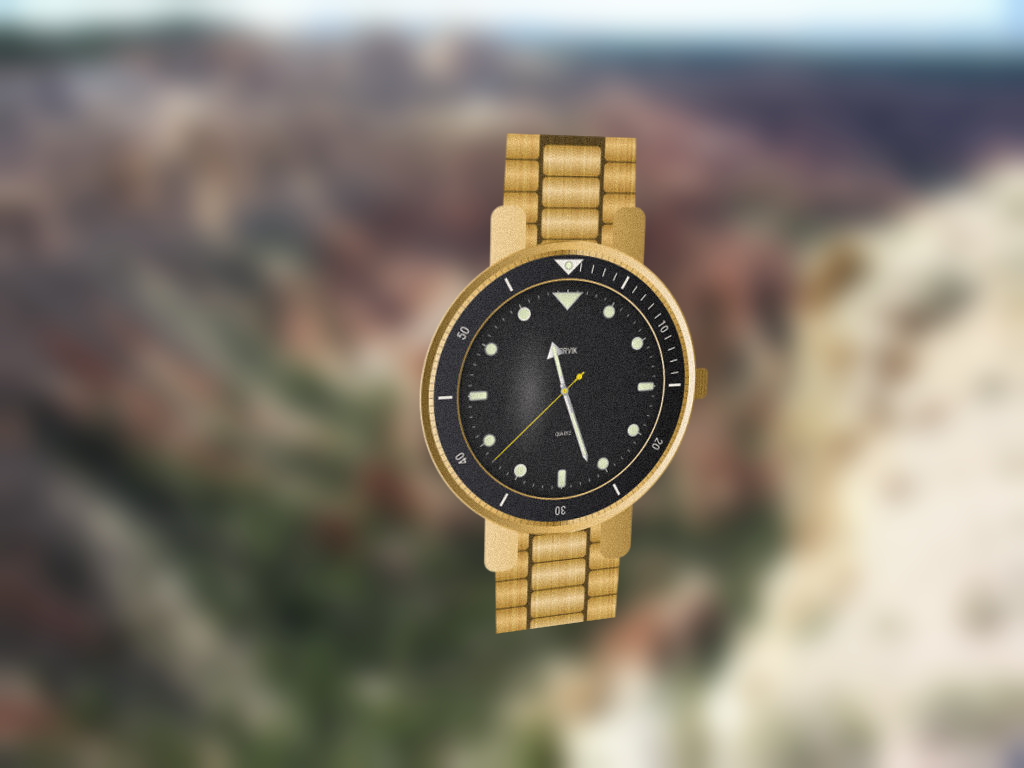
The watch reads 11,26,38
